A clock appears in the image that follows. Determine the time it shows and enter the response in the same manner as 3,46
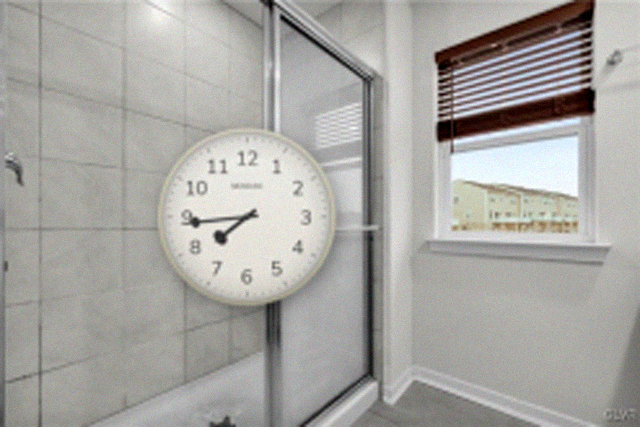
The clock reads 7,44
